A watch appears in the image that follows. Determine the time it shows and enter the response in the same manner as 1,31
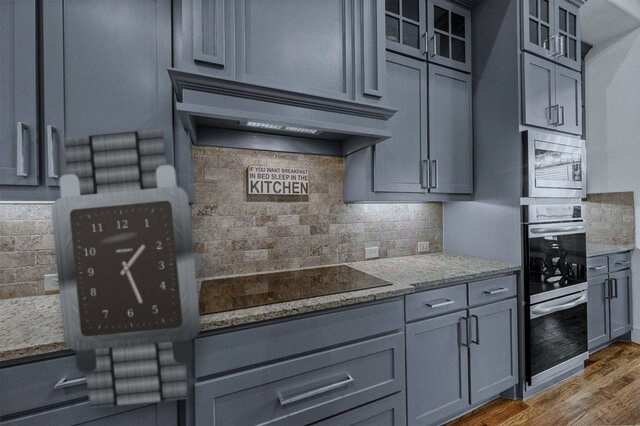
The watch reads 1,27
